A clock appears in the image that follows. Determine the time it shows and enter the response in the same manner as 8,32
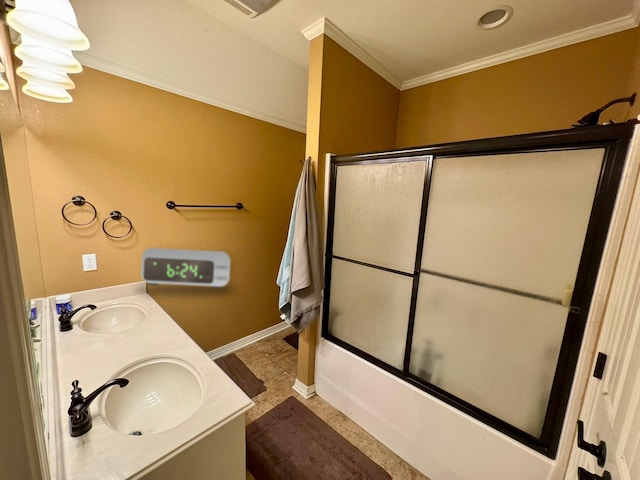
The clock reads 6,24
